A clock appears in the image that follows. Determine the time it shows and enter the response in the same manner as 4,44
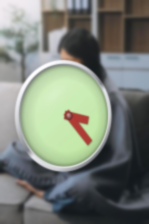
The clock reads 3,23
